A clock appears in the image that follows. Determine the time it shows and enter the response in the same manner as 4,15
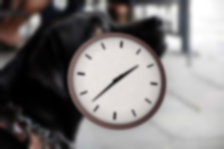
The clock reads 1,37
